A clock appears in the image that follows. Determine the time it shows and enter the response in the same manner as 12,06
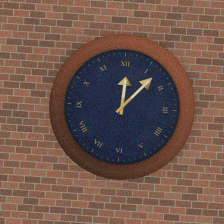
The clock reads 12,07
